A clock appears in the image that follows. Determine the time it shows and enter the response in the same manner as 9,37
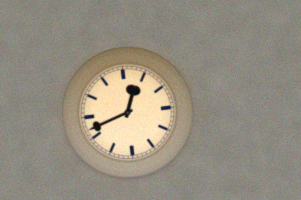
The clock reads 12,42
